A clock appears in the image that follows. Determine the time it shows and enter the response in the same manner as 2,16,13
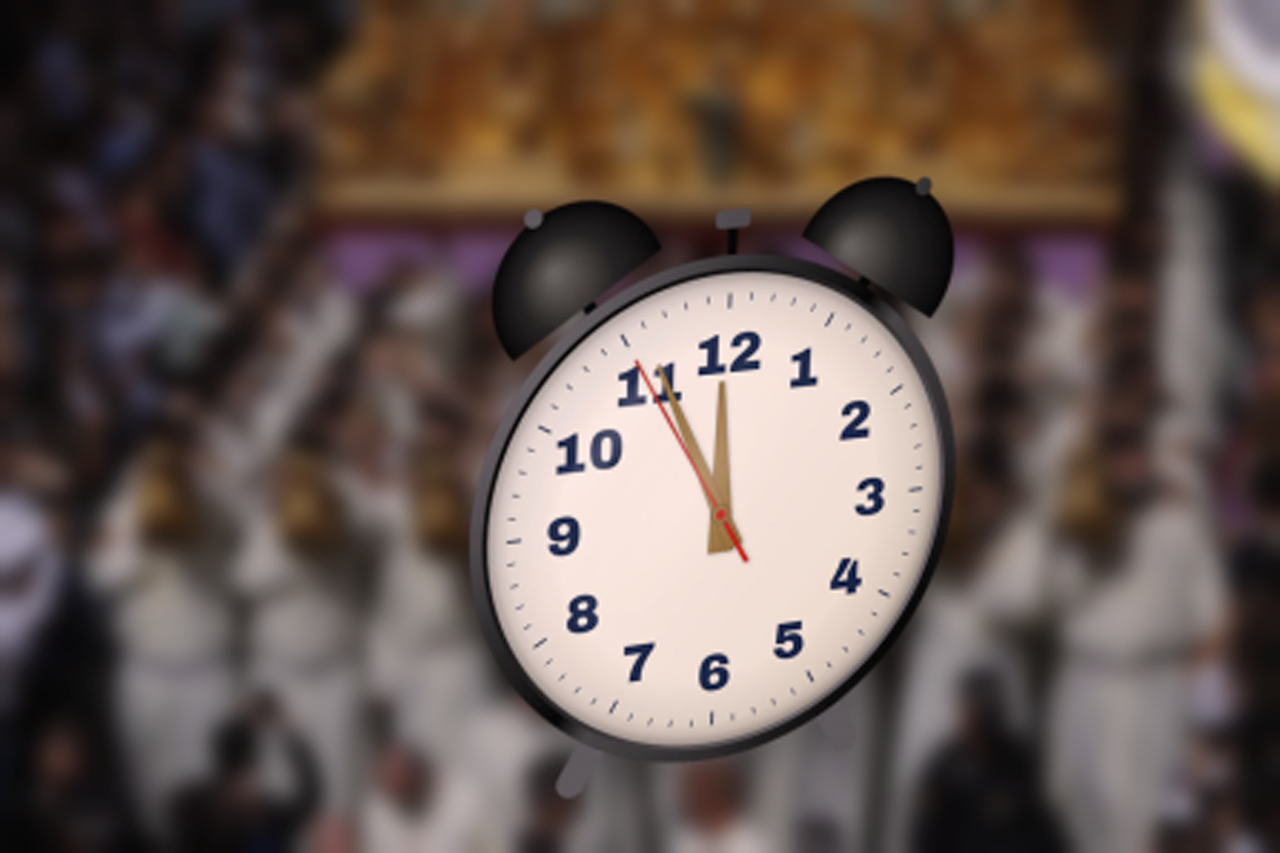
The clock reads 11,55,55
